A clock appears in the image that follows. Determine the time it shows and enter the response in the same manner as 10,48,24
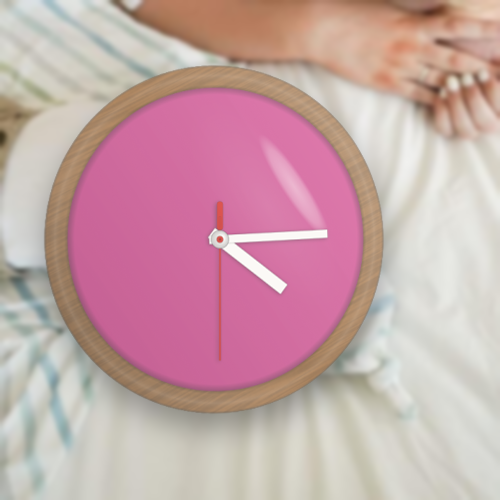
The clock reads 4,14,30
